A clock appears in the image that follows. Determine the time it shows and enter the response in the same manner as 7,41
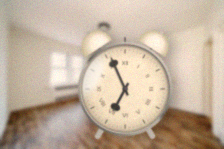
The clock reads 6,56
